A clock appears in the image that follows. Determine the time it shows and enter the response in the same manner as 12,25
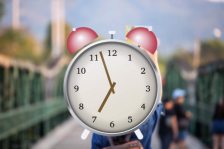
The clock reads 6,57
